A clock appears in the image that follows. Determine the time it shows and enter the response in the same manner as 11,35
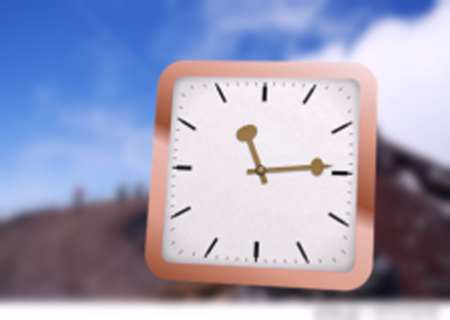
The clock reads 11,14
